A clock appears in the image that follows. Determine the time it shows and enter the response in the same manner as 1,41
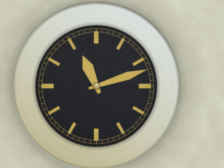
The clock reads 11,12
